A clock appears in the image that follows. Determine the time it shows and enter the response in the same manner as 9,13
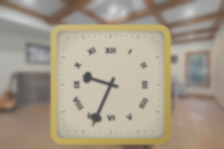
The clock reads 9,34
